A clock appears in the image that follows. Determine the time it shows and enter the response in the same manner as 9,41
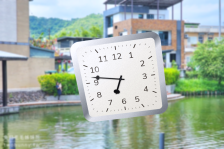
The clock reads 6,47
